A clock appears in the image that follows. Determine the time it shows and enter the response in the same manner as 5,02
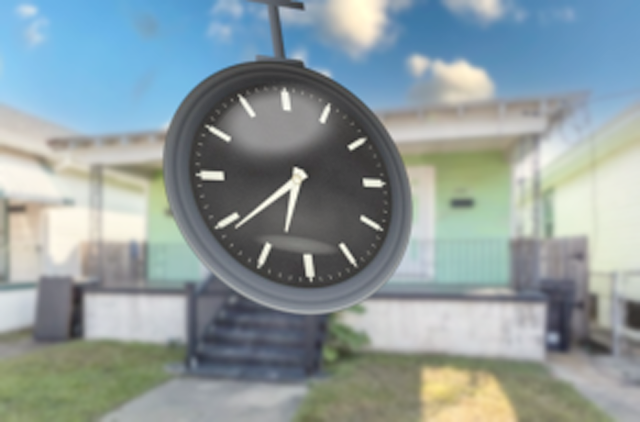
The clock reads 6,39
